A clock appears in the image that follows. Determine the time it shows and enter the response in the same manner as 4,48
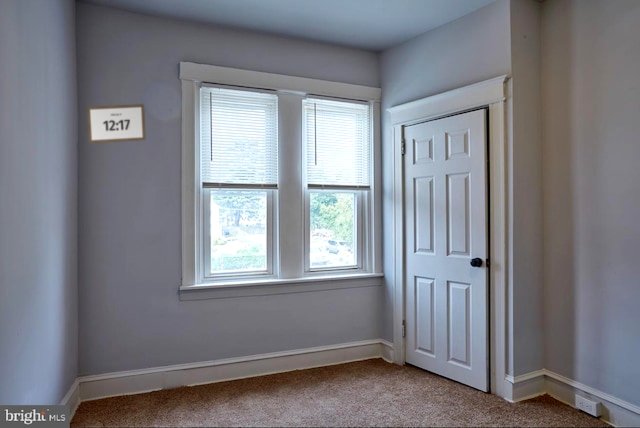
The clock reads 12,17
